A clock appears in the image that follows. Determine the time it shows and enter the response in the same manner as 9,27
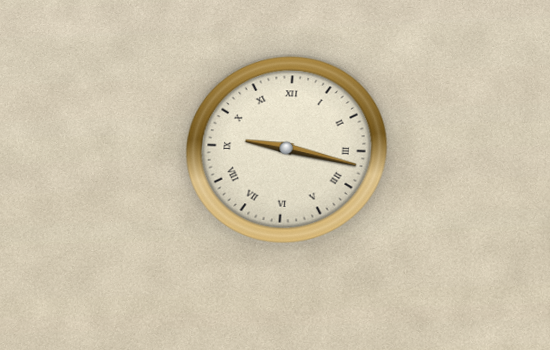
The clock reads 9,17
